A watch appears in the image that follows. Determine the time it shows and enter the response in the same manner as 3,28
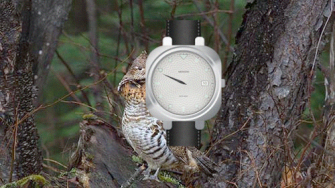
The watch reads 9,49
